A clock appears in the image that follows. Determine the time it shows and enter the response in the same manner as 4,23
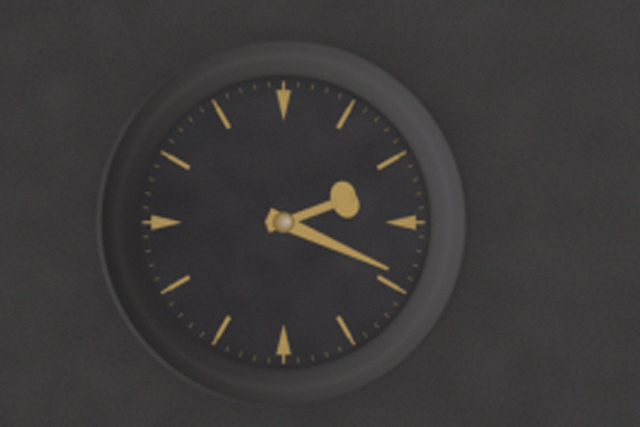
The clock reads 2,19
